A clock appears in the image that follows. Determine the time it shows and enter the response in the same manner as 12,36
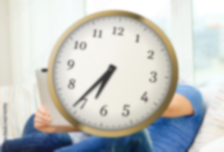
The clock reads 6,36
